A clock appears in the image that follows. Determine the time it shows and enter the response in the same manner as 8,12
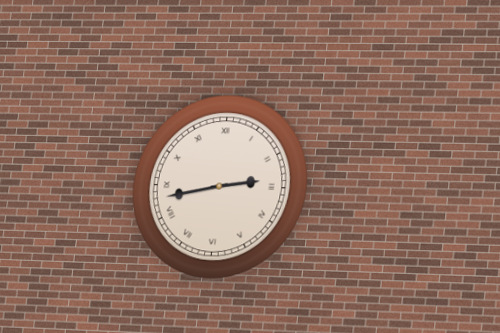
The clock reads 2,43
